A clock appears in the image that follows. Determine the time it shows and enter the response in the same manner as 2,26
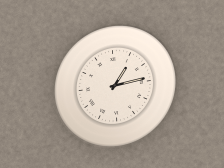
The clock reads 1,14
